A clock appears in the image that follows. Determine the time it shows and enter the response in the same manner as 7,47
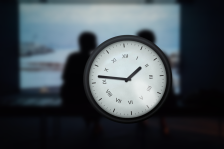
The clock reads 1,47
